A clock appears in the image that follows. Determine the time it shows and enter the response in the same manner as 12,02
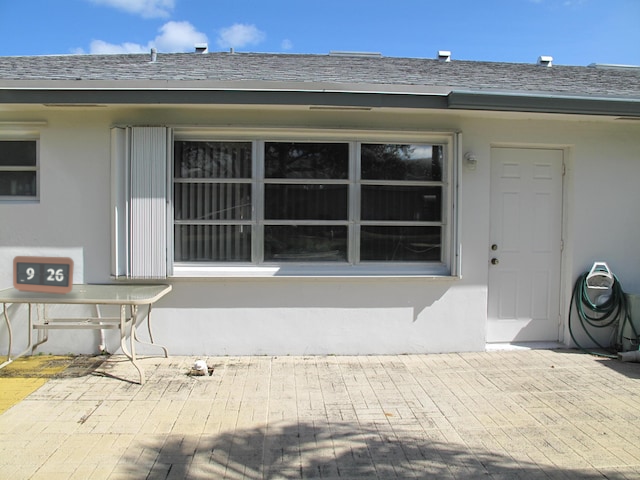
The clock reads 9,26
